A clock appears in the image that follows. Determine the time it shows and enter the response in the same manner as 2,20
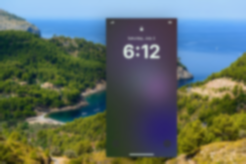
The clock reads 6,12
